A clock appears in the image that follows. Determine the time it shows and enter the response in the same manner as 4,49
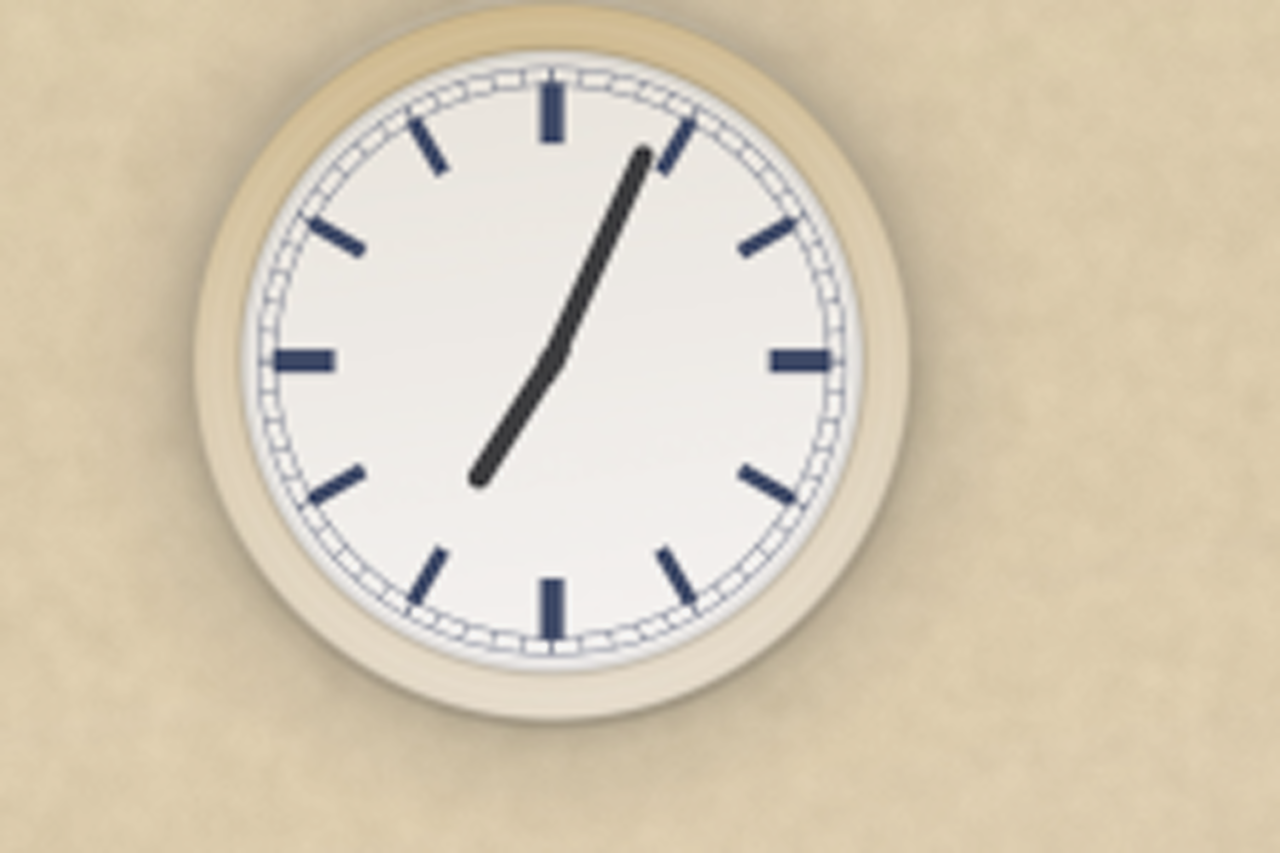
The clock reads 7,04
